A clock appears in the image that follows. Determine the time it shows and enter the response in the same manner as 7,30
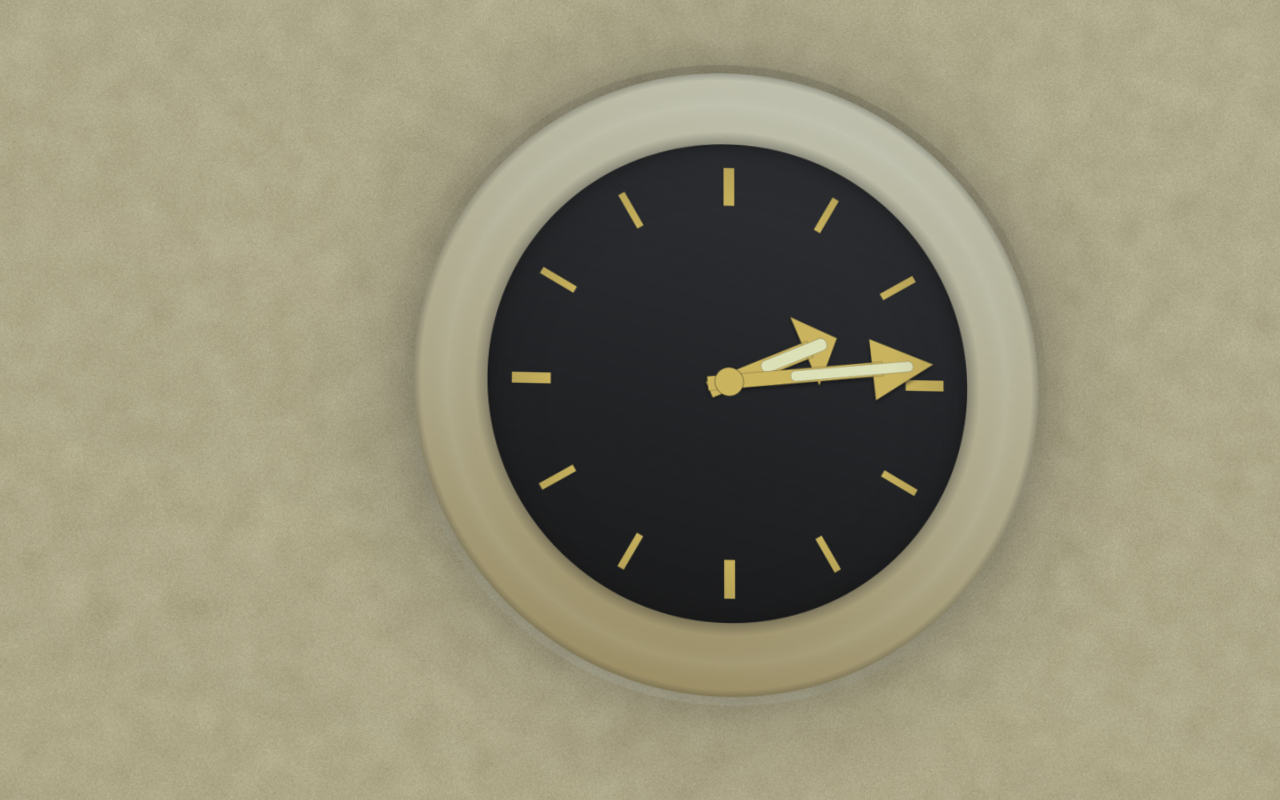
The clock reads 2,14
